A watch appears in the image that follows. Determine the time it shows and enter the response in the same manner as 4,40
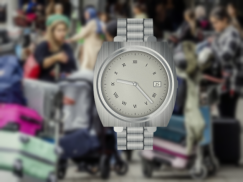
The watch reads 9,23
